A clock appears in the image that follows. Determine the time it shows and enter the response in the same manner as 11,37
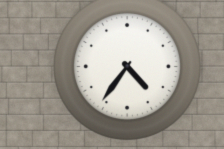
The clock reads 4,36
